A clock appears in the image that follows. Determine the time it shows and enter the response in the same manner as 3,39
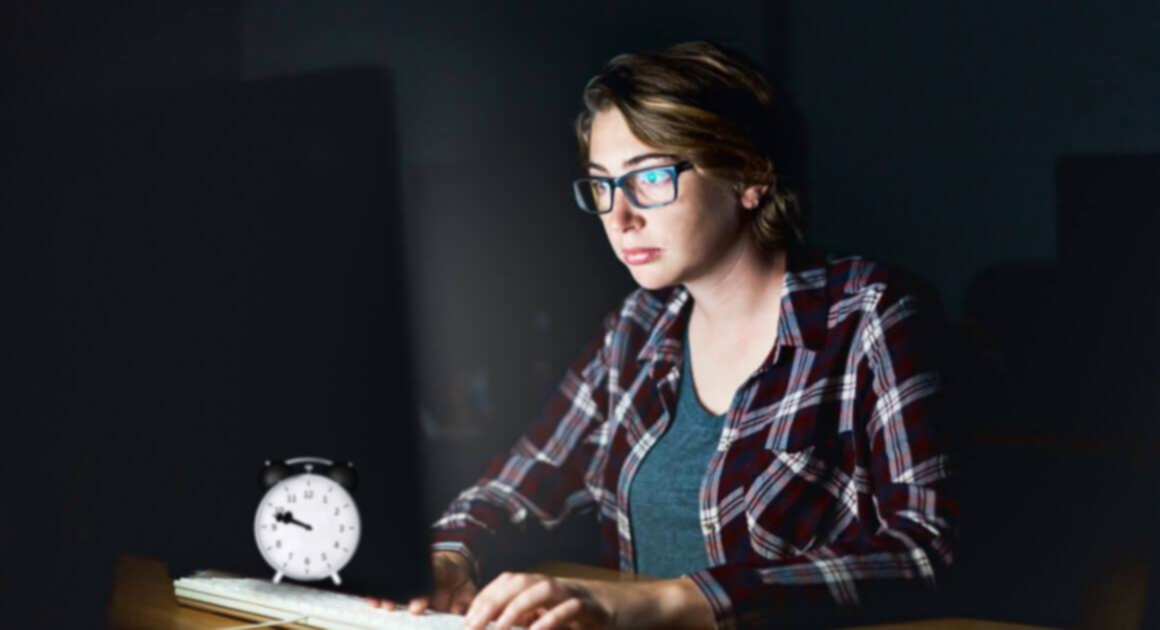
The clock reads 9,48
